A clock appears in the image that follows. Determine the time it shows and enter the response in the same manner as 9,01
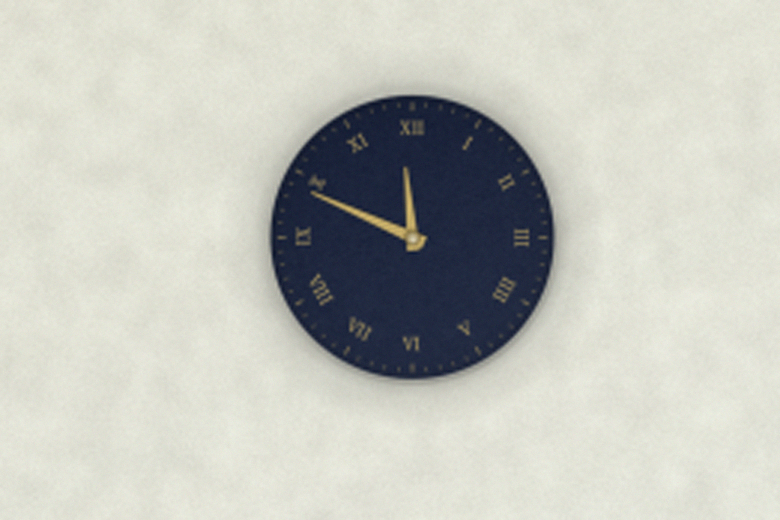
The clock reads 11,49
